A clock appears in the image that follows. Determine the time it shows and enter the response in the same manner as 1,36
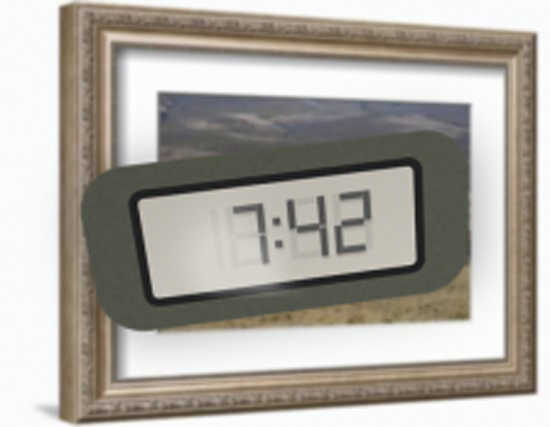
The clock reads 7,42
